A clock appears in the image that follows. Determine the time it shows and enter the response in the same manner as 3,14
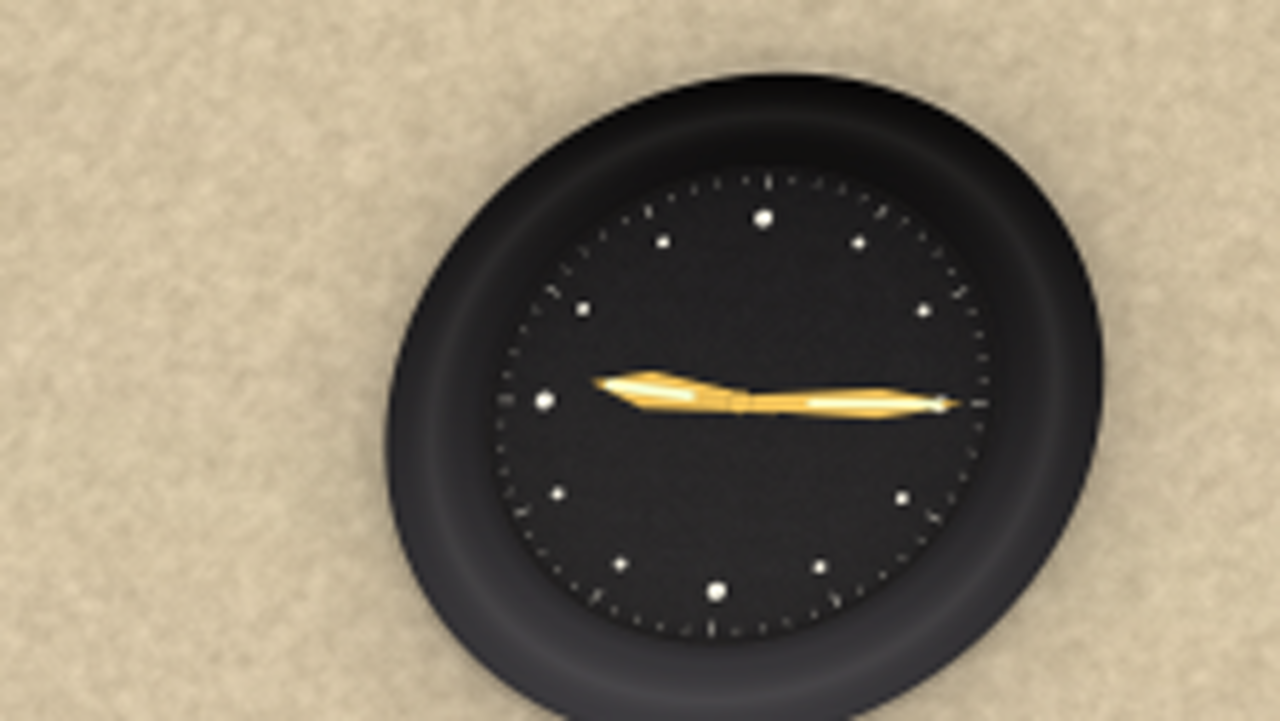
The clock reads 9,15
